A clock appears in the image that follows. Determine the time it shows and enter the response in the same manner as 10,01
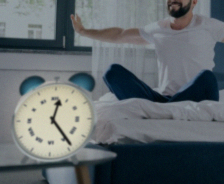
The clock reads 12,24
